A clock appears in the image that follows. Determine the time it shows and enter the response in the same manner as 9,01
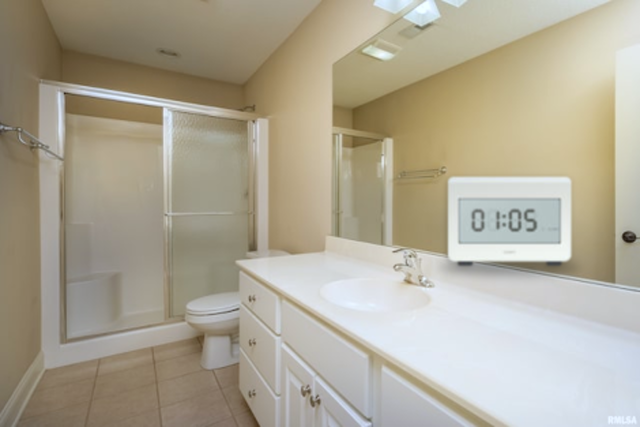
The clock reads 1,05
